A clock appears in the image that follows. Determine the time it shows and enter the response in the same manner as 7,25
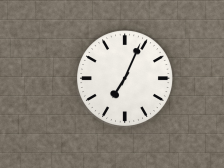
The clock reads 7,04
